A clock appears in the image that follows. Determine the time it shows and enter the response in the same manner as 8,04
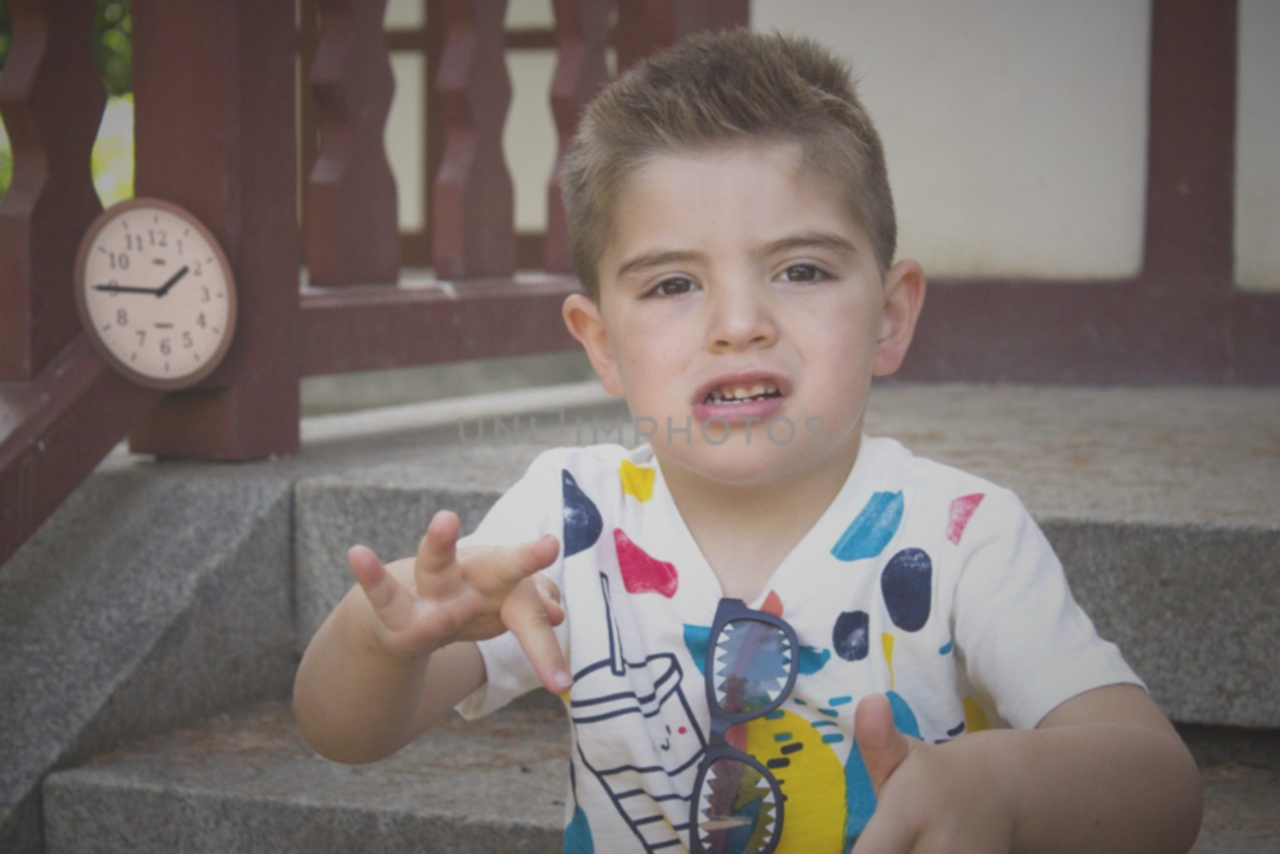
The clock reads 1,45
